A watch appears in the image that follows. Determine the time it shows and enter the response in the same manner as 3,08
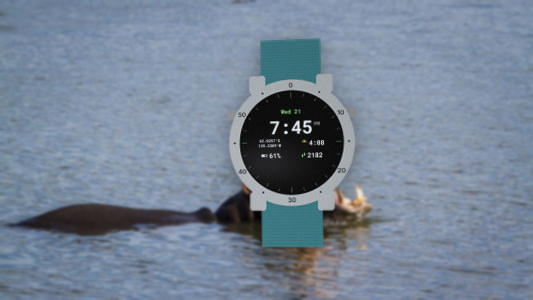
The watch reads 7,45
